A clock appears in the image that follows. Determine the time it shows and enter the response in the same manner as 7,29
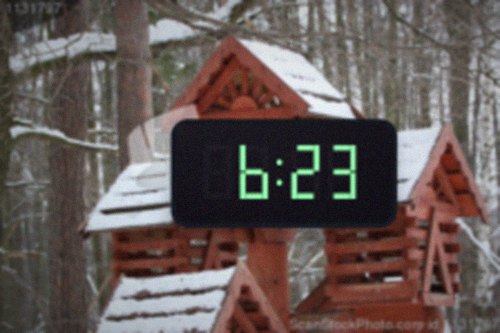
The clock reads 6,23
